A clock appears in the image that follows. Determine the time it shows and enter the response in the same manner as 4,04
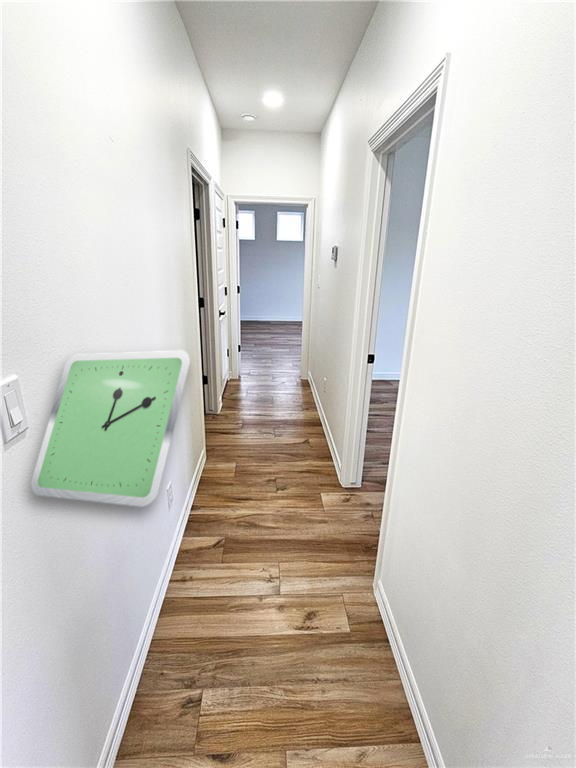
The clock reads 12,10
